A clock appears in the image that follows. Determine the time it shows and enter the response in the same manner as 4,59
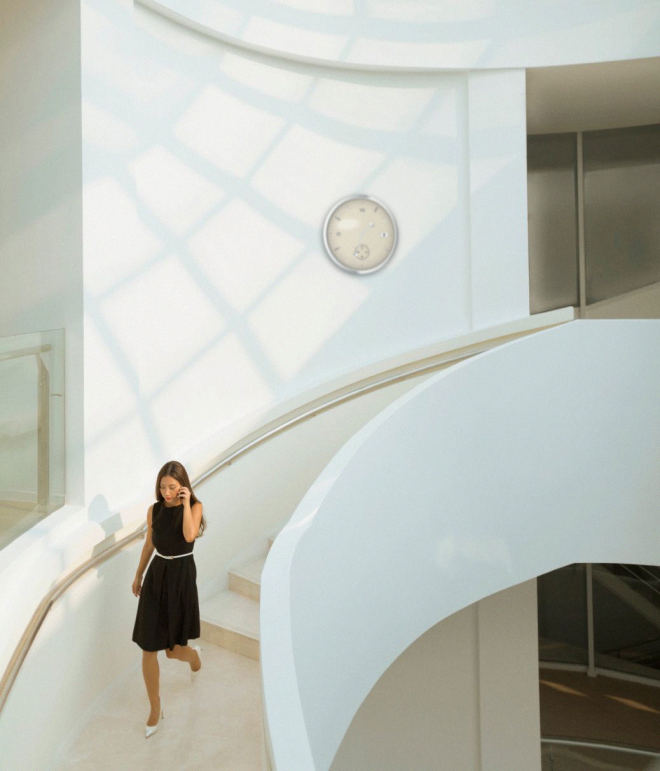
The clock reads 1,33
